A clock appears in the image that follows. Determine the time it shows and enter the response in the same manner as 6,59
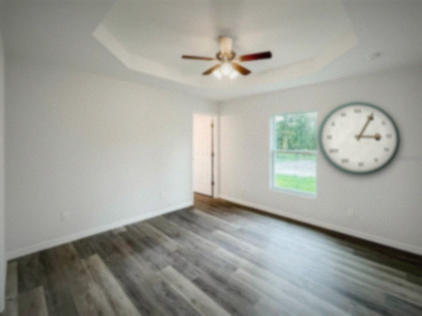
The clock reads 3,05
